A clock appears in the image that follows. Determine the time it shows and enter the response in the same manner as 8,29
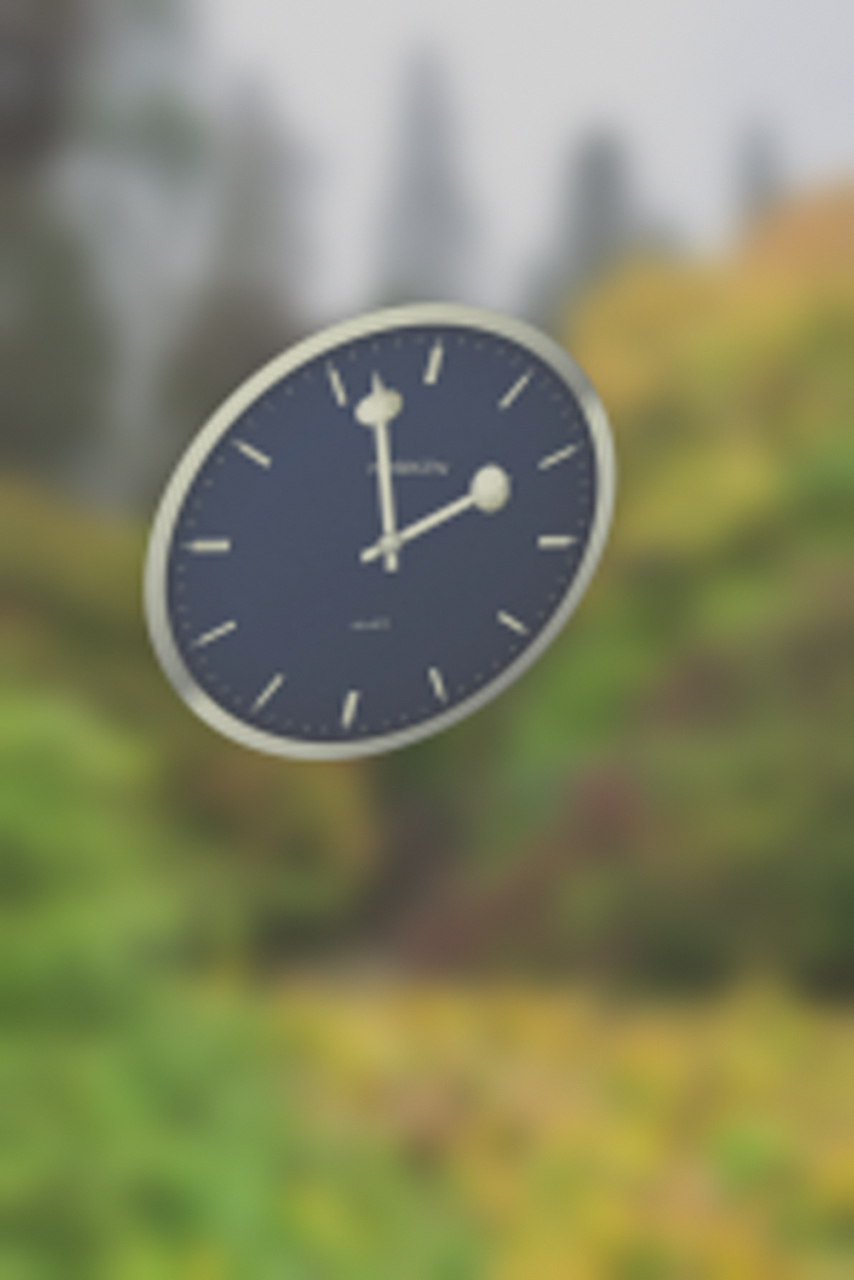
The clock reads 1,57
